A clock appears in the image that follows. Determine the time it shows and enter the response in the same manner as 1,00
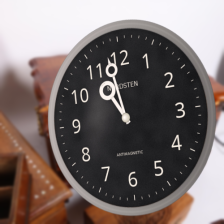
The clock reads 10,58
